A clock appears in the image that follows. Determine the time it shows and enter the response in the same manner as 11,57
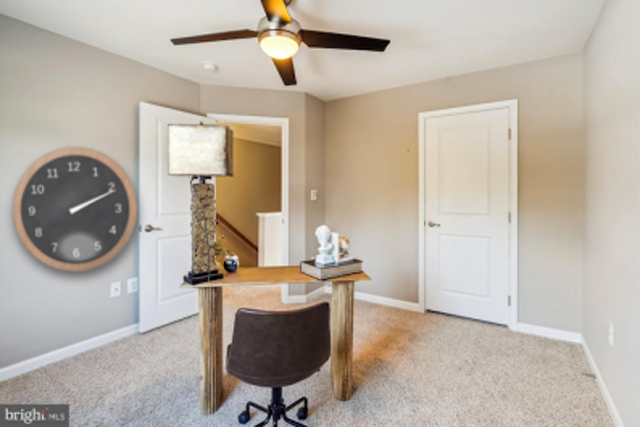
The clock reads 2,11
